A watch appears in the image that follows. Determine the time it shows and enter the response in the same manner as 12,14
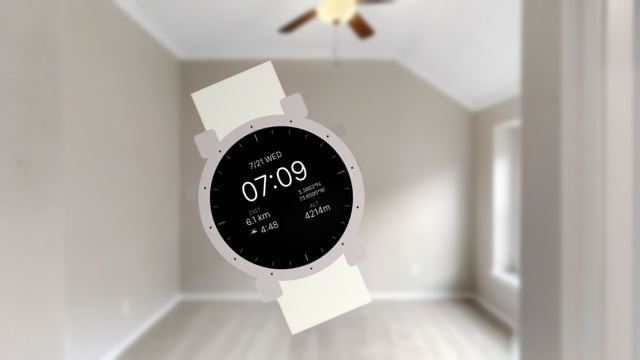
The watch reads 7,09
